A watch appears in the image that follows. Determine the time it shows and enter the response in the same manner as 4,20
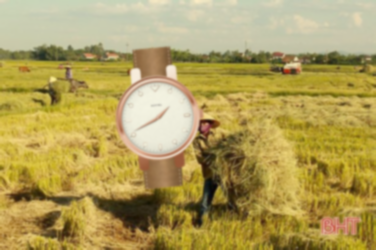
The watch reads 1,41
